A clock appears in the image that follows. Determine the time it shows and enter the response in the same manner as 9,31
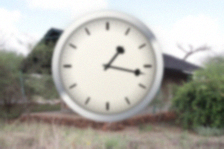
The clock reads 1,17
